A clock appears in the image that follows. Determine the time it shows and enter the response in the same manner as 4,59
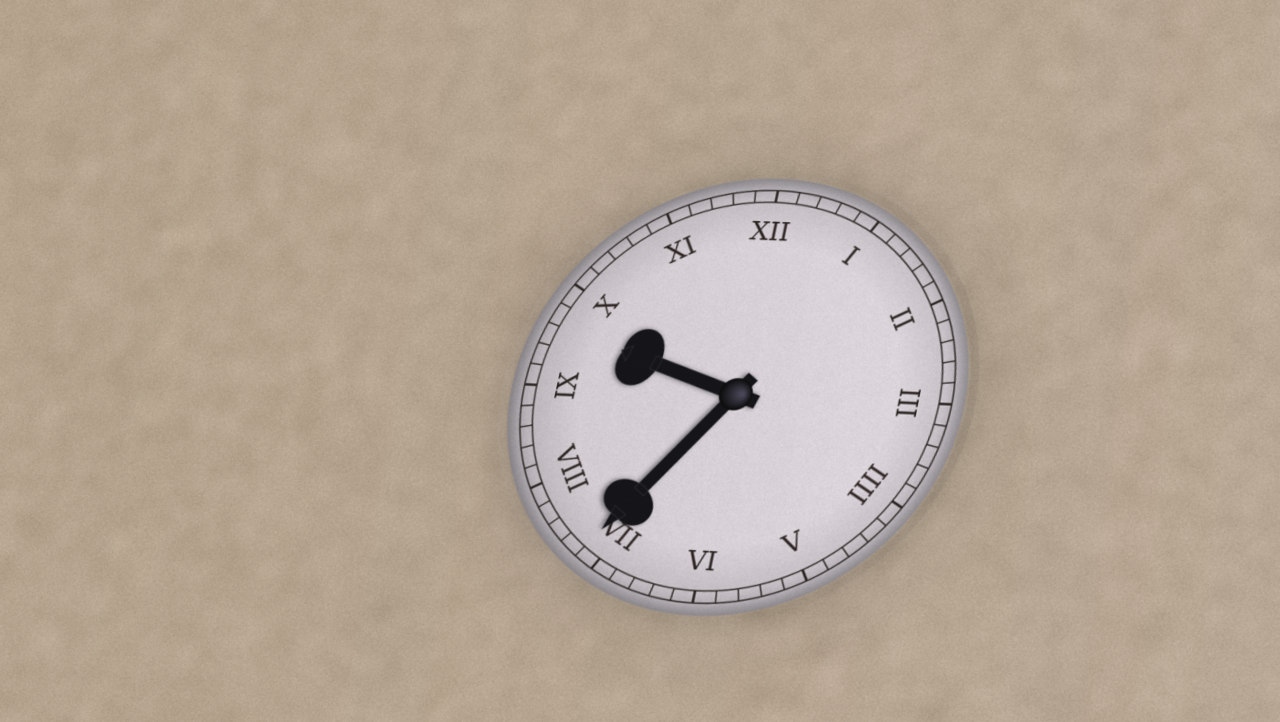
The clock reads 9,36
